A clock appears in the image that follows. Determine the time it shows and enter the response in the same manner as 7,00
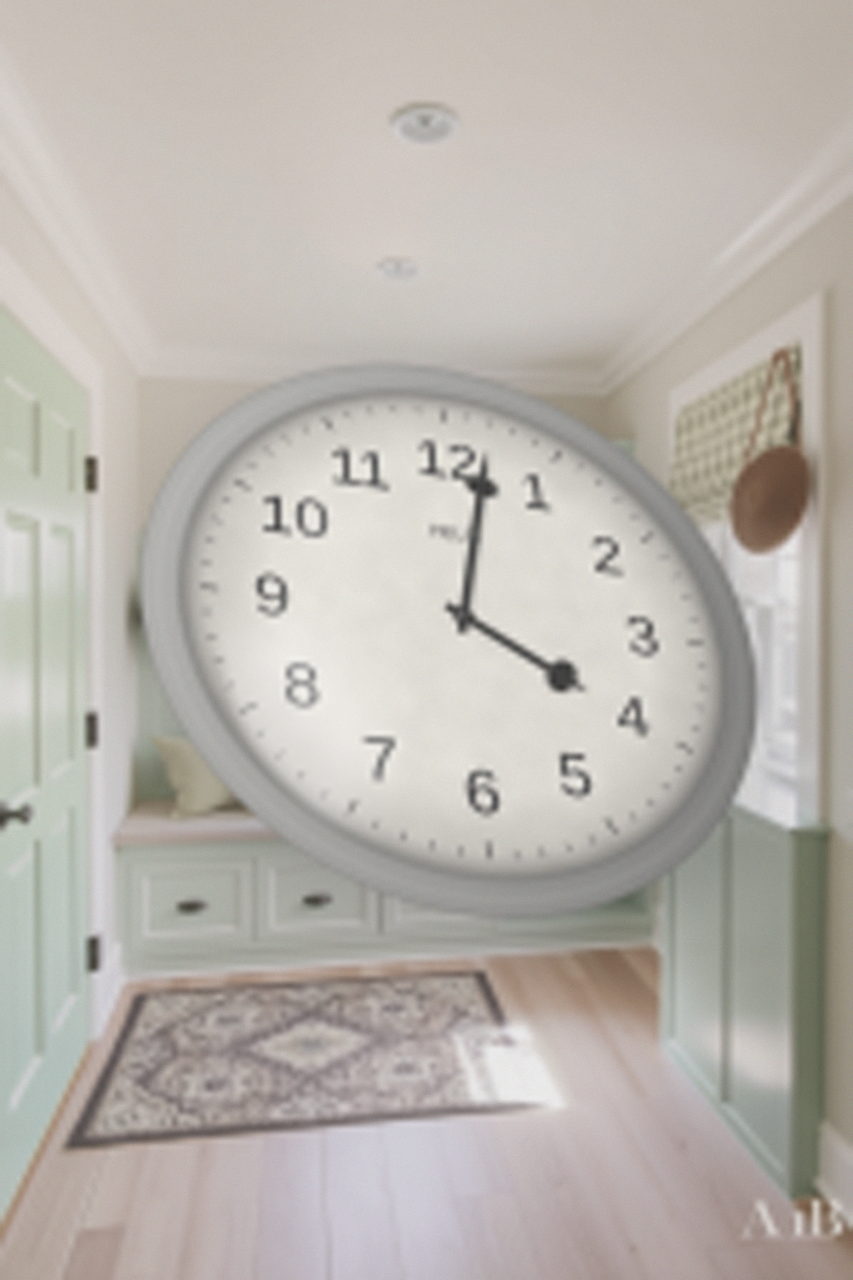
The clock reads 4,02
